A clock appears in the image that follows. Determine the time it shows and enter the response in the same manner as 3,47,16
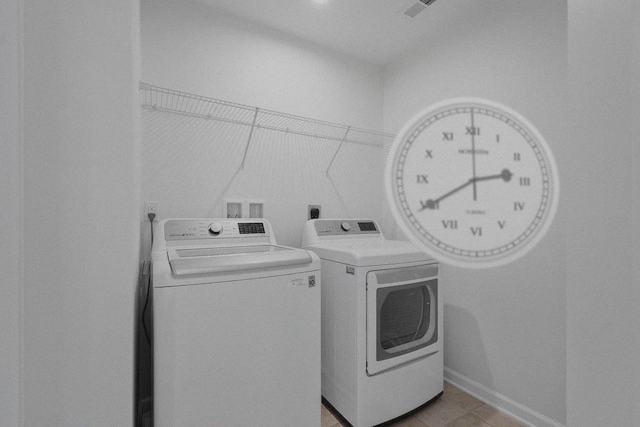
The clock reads 2,40,00
